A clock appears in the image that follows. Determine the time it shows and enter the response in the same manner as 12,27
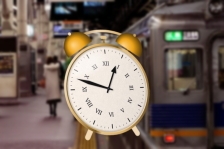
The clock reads 12,48
